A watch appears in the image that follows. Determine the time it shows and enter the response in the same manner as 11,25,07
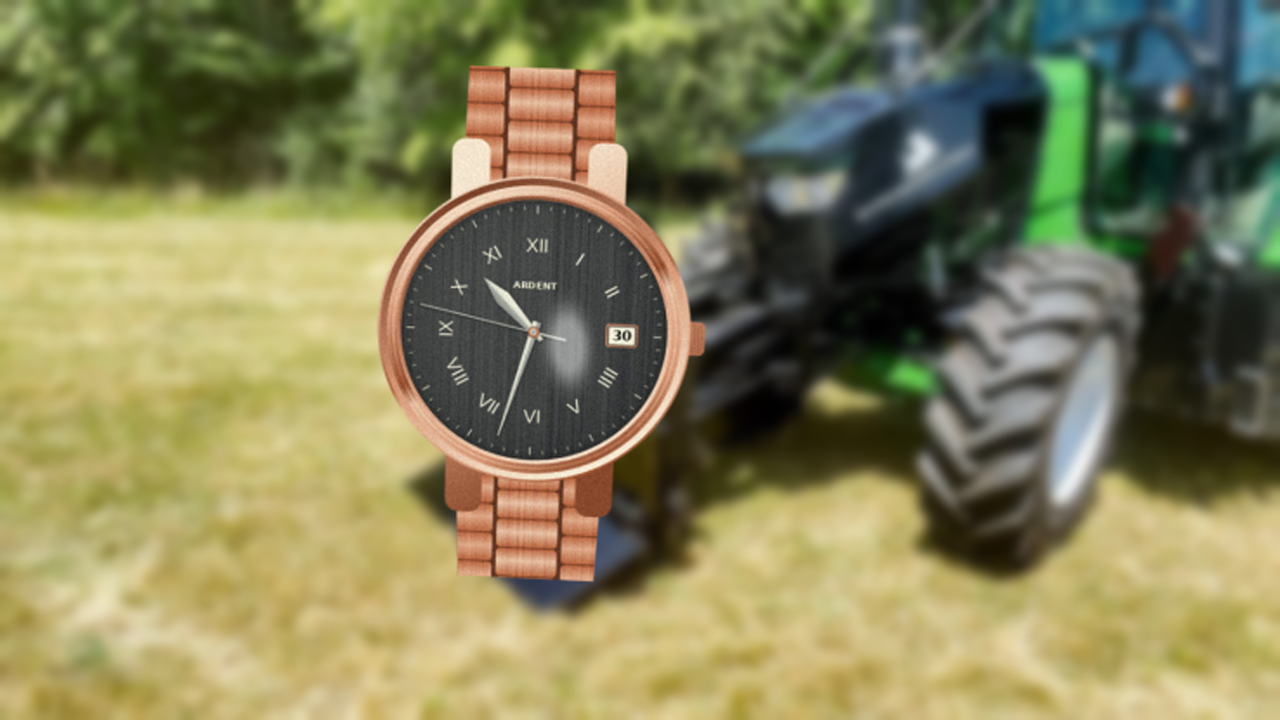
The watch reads 10,32,47
